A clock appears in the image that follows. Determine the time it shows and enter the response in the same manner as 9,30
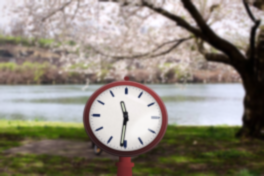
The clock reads 11,31
